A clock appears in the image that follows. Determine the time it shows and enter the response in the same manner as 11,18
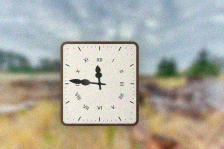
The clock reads 11,46
